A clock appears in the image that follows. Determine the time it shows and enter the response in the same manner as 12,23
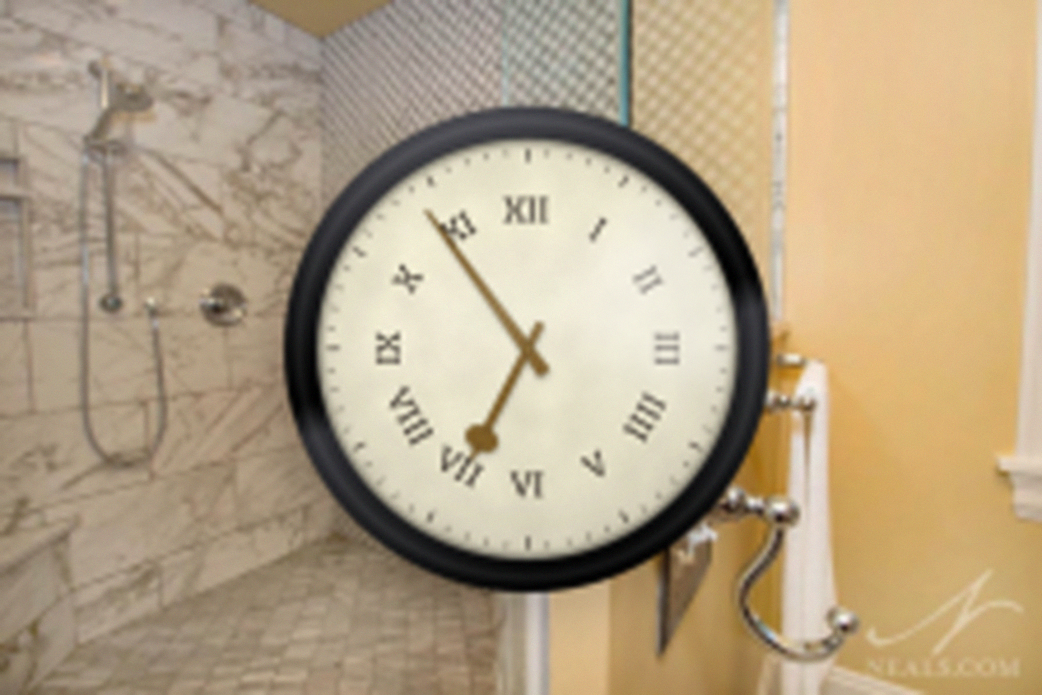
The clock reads 6,54
